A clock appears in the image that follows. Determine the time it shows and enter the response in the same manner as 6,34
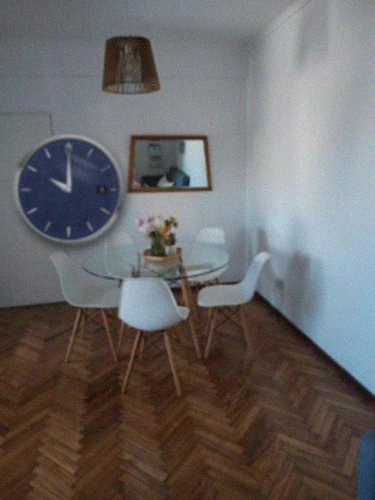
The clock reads 10,00
